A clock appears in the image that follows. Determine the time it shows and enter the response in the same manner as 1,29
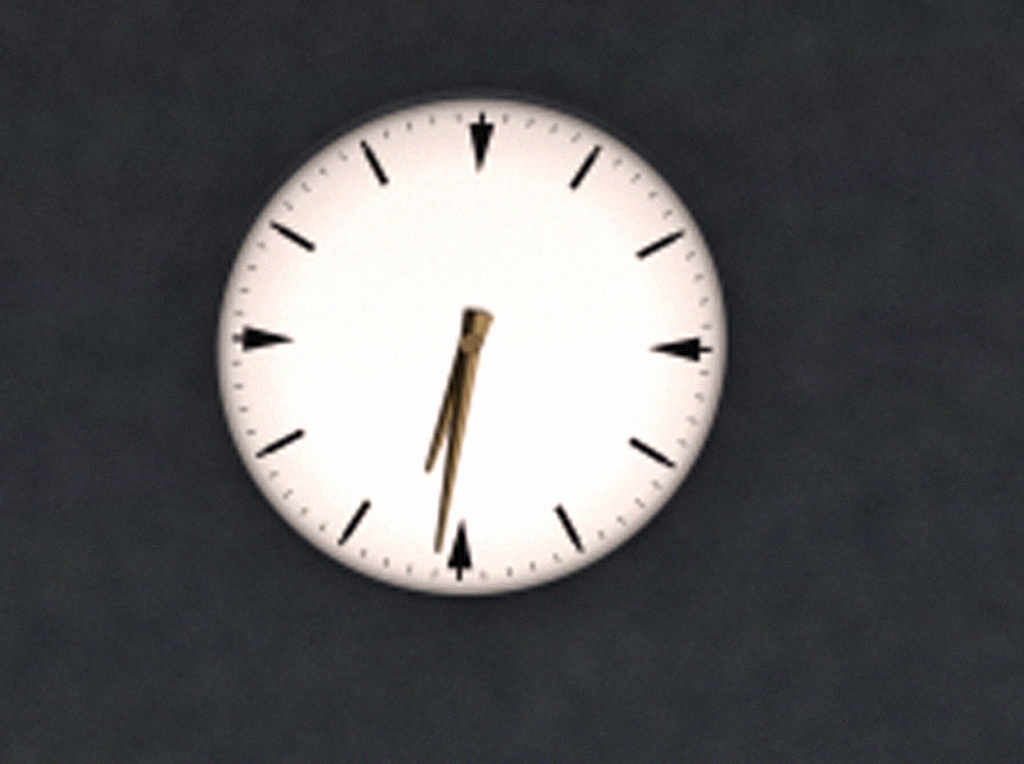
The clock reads 6,31
